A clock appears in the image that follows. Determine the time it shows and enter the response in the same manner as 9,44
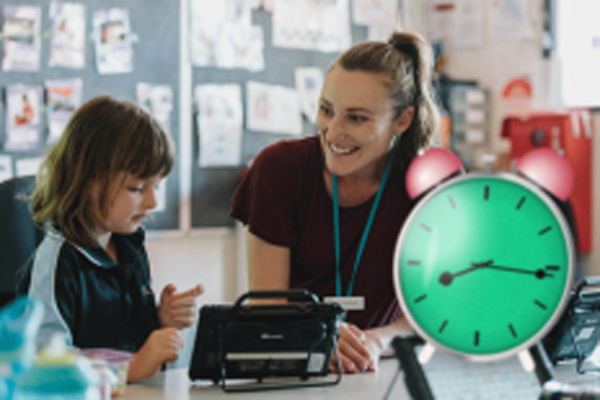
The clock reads 8,16
